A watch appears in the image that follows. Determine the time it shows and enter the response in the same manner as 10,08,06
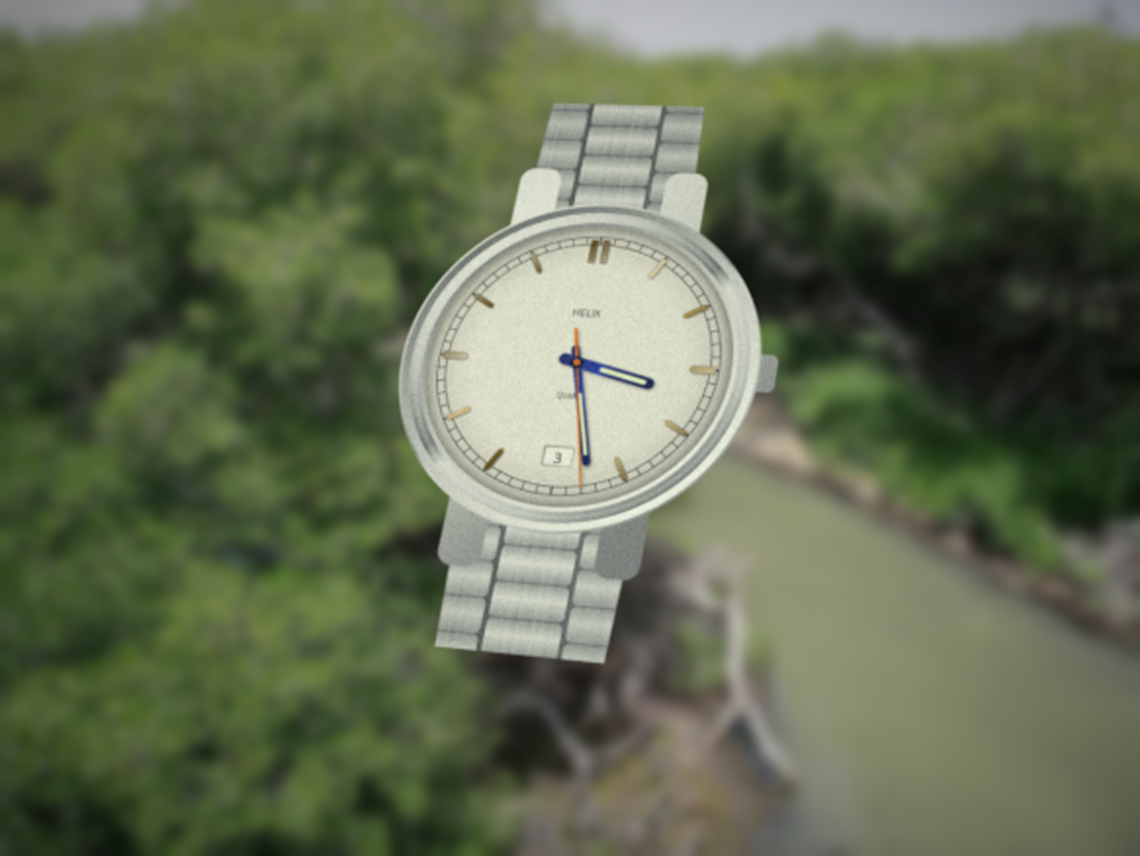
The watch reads 3,27,28
